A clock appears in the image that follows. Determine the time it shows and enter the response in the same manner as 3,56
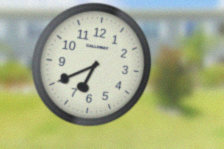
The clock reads 6,40
